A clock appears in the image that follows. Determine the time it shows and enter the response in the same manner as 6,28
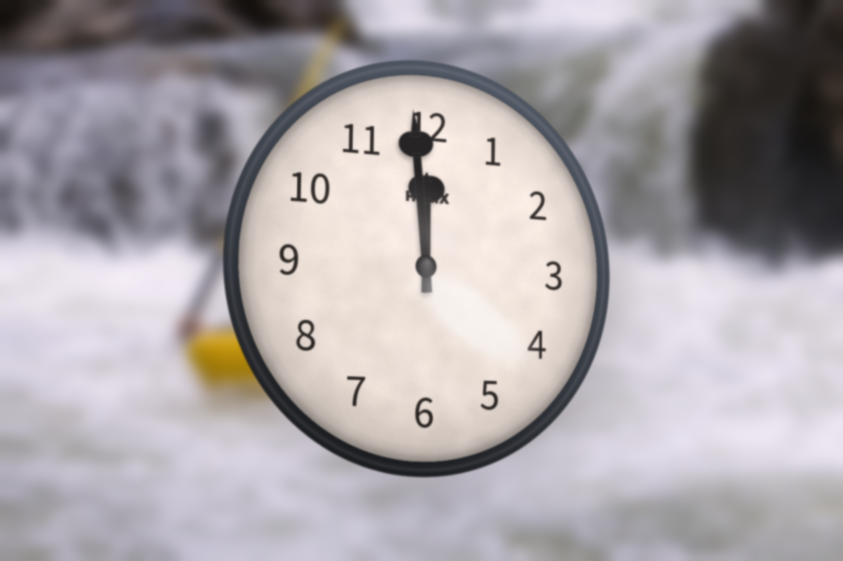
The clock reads 11,59
